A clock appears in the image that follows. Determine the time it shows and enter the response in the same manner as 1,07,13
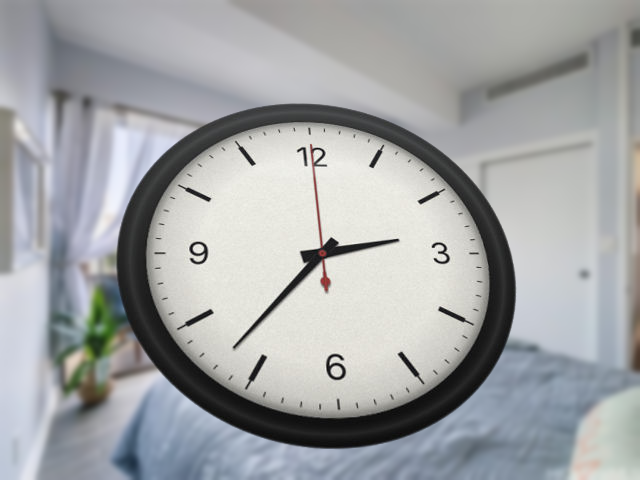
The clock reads 2,37,00
